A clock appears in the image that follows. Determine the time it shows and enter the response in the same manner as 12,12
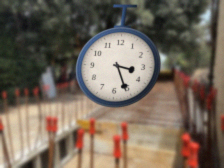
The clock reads 3,26
